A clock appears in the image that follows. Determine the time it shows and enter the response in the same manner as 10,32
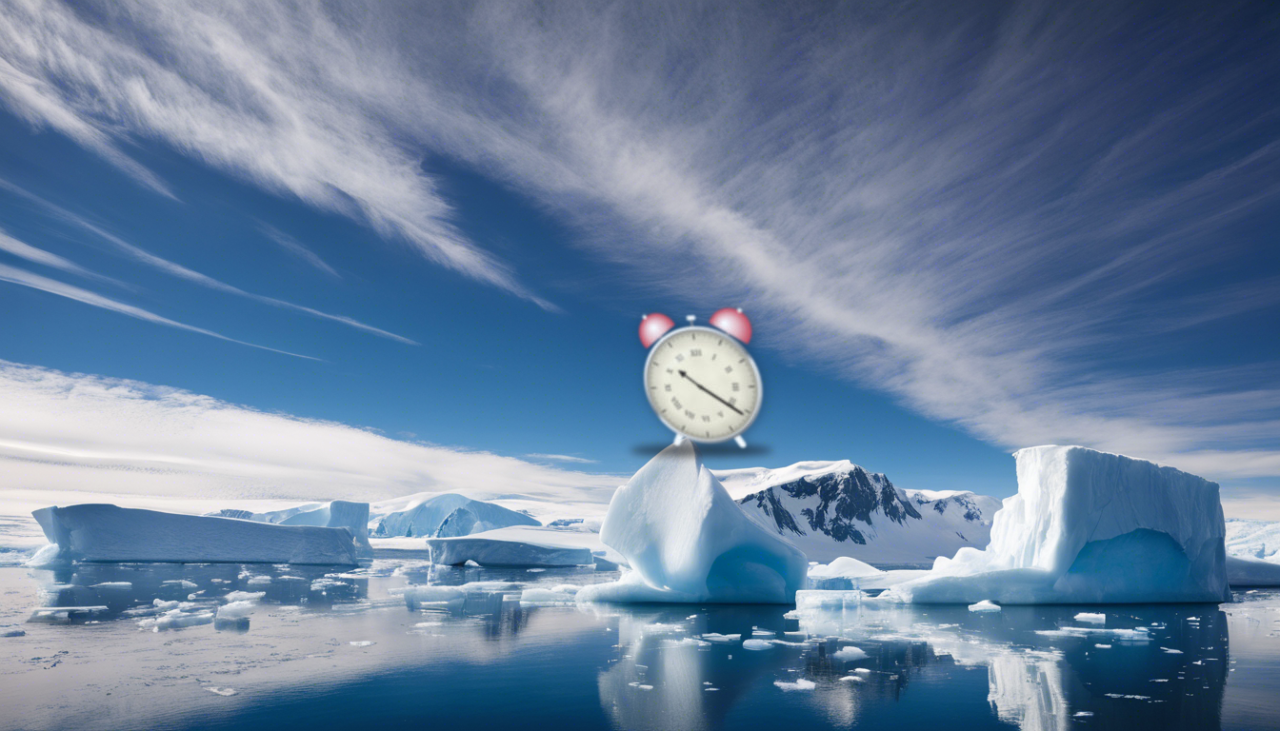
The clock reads 10,21
